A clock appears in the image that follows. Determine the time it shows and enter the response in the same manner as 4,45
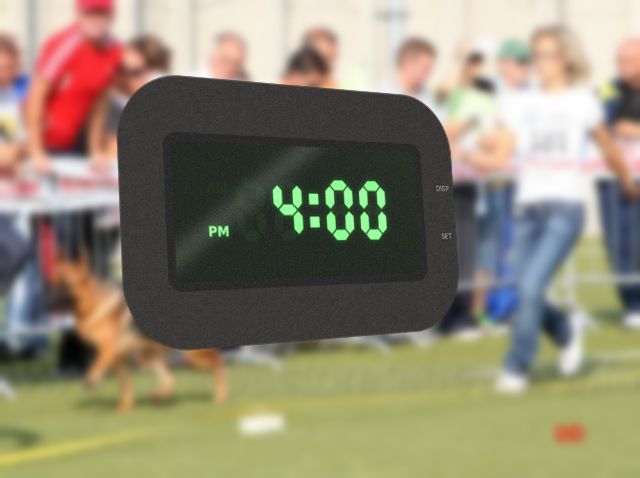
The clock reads 4,00
